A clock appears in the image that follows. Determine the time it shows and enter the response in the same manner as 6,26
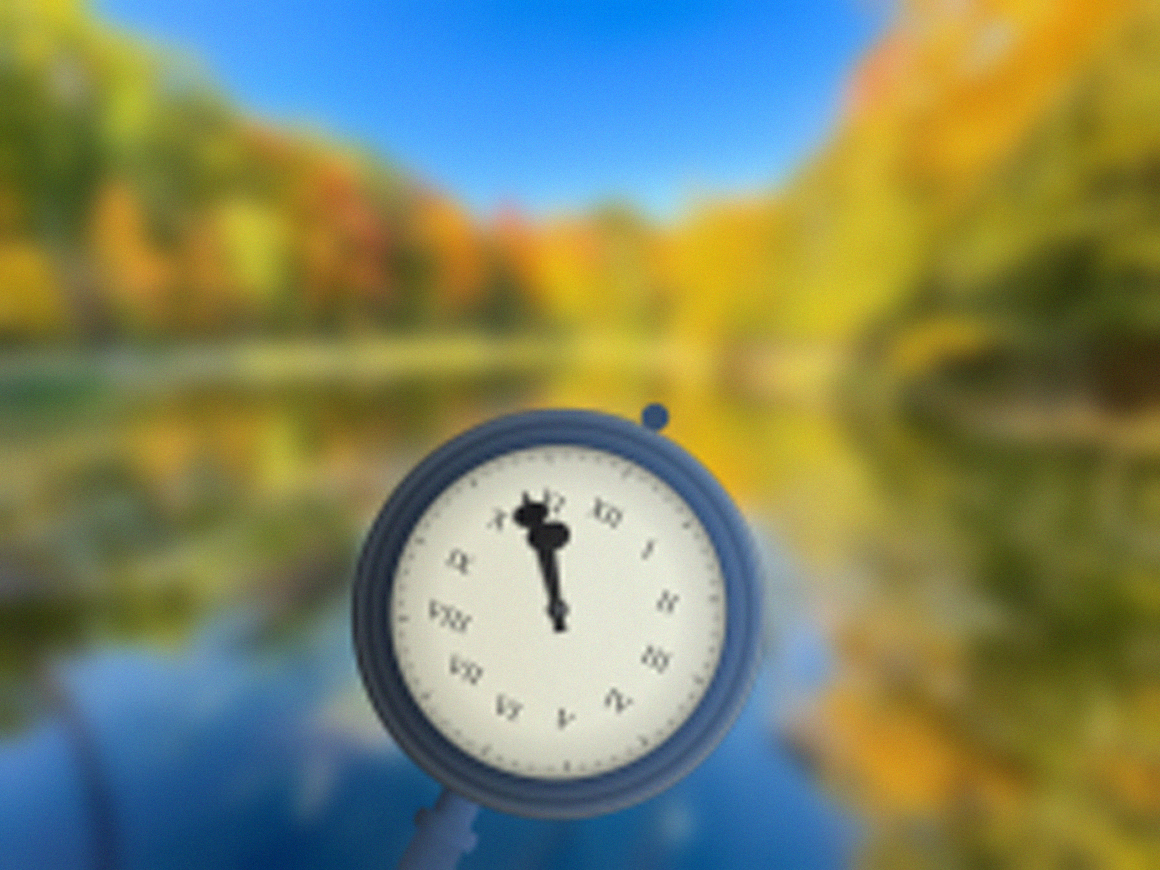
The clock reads 10,53
